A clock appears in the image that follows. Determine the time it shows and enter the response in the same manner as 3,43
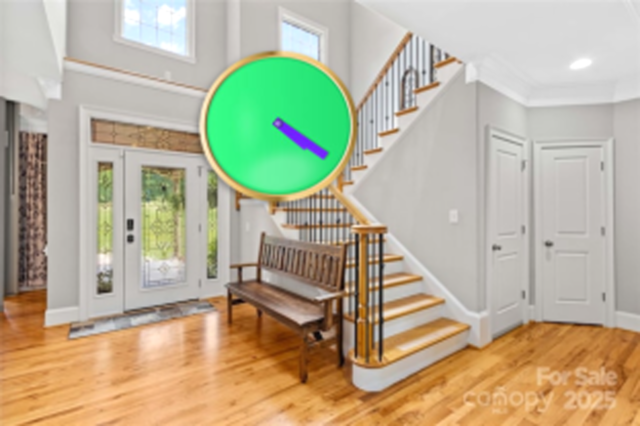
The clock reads 4,21
